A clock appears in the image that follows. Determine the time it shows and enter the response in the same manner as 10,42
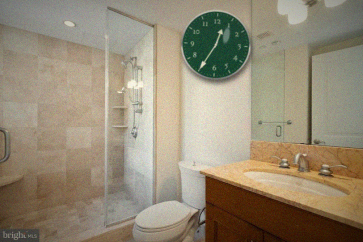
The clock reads 12,35
